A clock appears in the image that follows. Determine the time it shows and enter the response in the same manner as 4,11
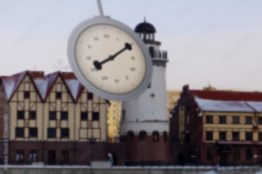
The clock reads 8,10
